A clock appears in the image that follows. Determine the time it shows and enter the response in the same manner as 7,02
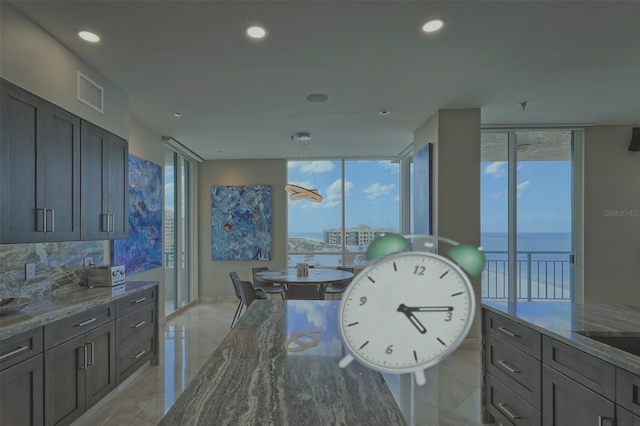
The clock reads 4,13
